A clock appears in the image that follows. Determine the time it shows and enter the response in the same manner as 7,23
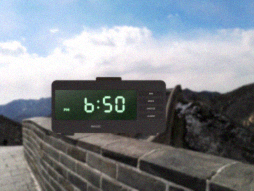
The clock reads 6,50
